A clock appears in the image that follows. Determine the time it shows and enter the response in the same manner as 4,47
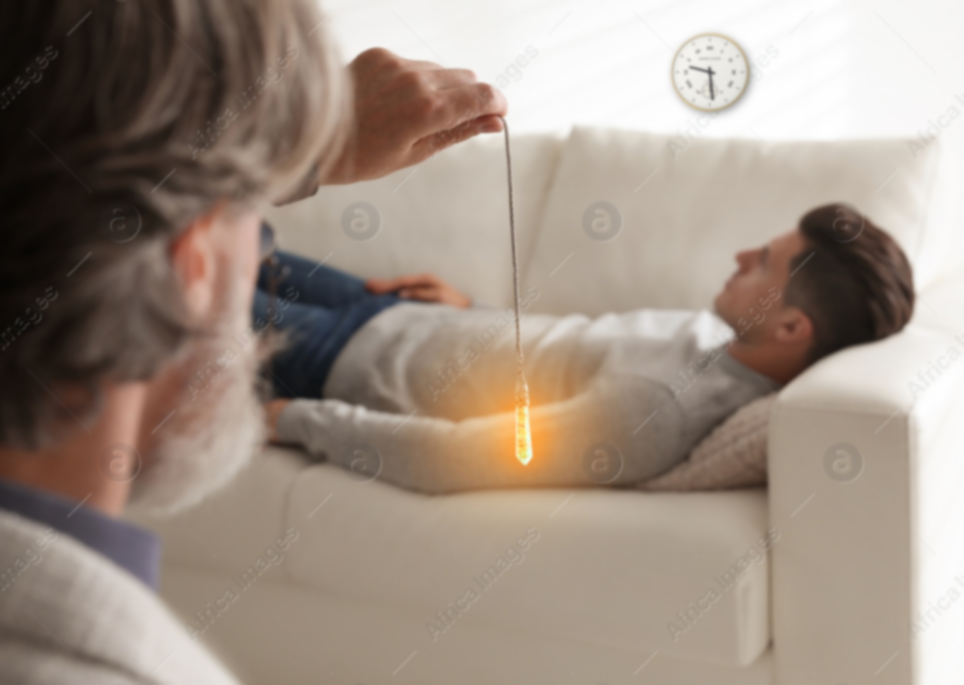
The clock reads 9,29
